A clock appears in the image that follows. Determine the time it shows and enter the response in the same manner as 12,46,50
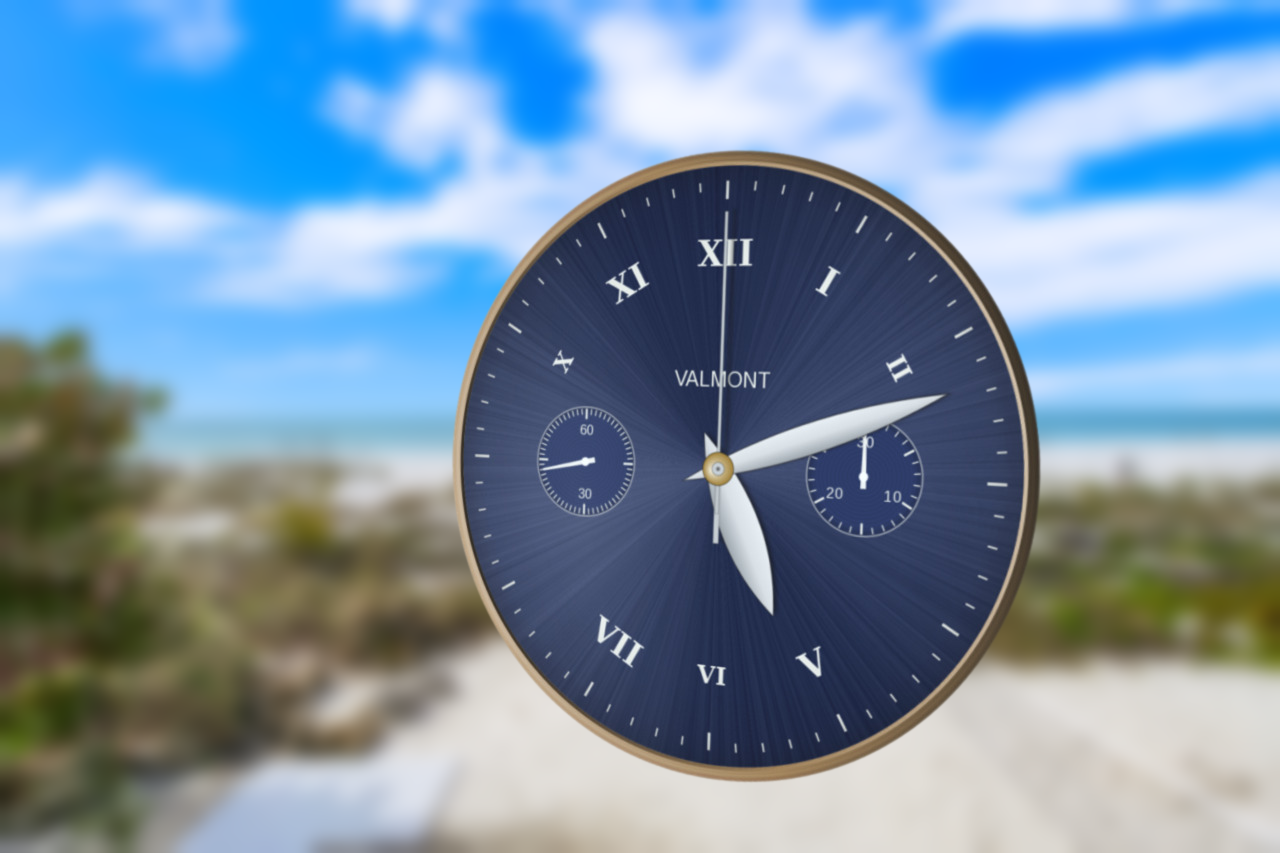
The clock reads 5,11,43
